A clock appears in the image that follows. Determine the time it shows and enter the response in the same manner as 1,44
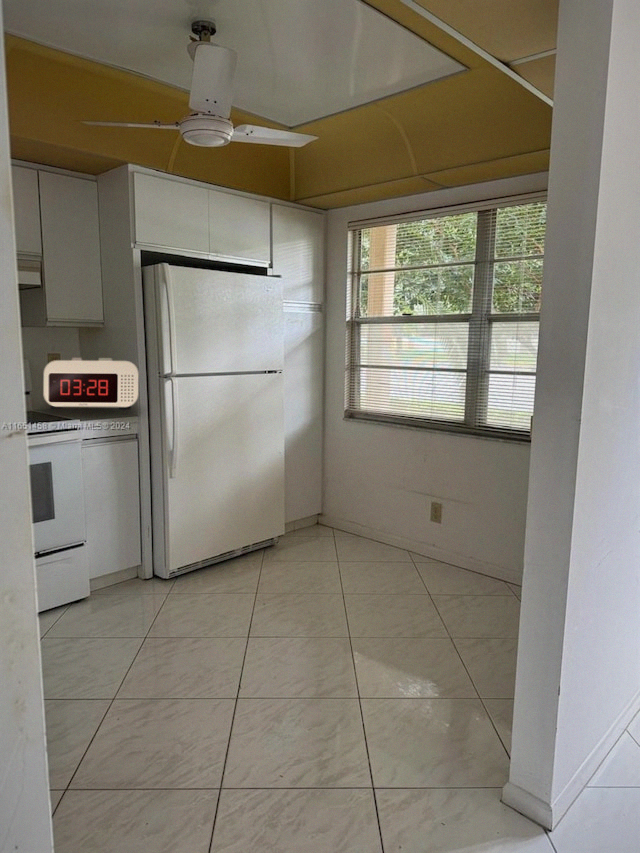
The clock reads 3,28
